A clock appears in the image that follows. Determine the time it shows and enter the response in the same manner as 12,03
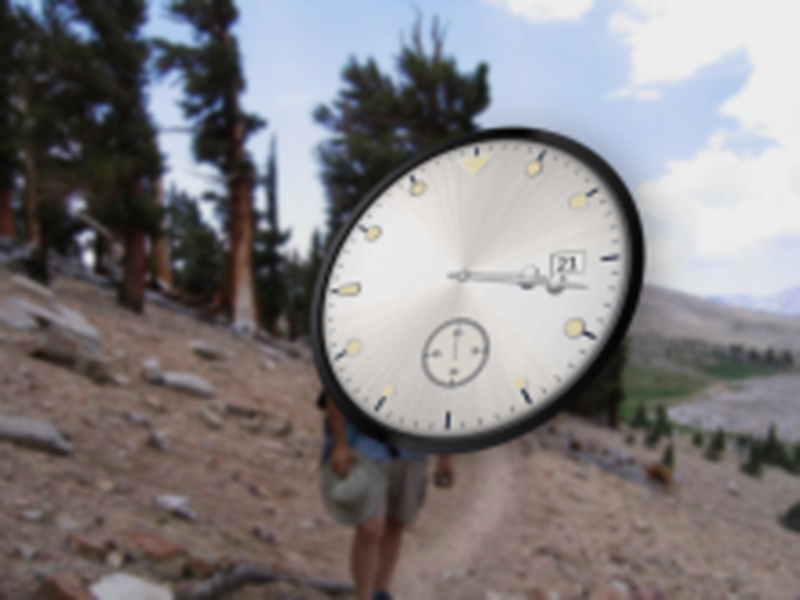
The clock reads 3,17
